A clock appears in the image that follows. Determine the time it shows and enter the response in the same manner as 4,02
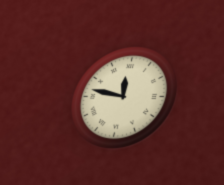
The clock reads 11,47
